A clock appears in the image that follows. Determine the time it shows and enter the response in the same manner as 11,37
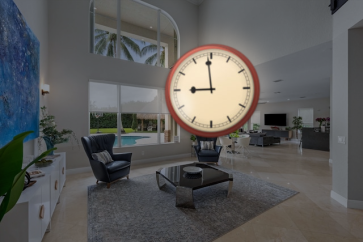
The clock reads 8,59
